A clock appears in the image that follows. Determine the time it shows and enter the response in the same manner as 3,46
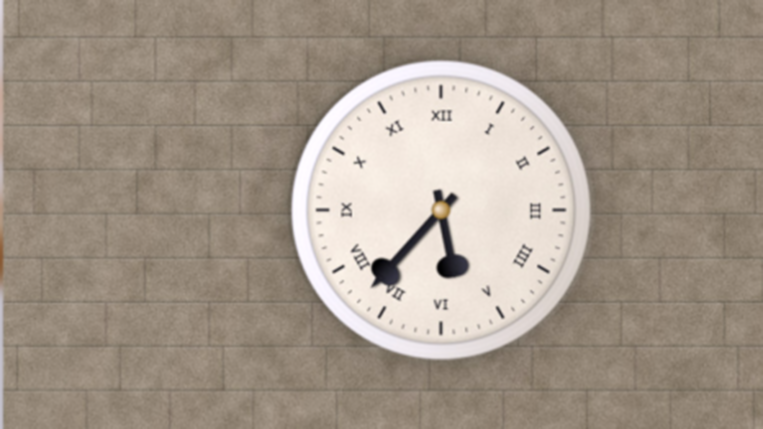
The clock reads 5,37
